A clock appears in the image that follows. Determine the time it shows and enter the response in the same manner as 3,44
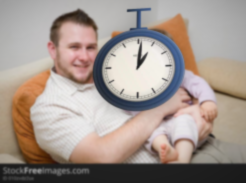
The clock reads 1,01
